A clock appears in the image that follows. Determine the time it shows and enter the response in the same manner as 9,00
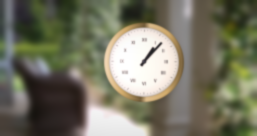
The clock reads 1,07
